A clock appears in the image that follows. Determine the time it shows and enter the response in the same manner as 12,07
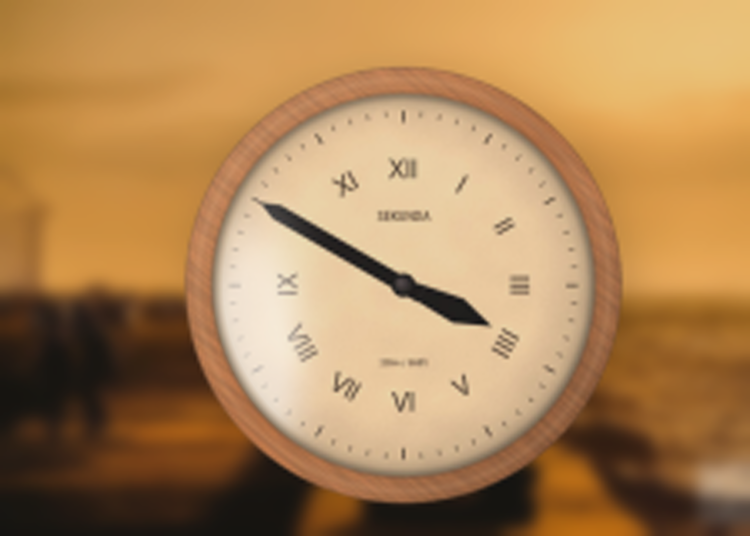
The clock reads 3,50
